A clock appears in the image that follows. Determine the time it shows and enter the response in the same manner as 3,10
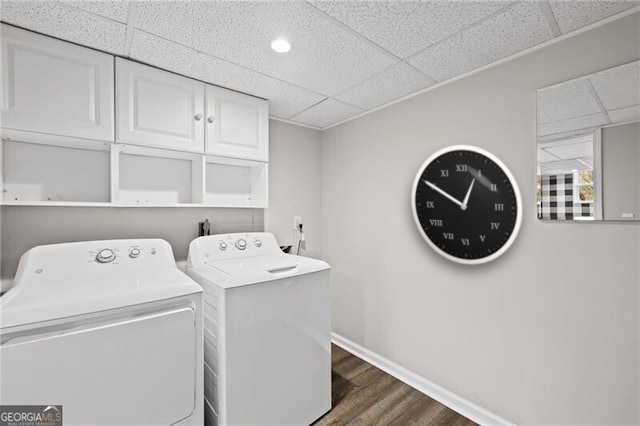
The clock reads 12,50
